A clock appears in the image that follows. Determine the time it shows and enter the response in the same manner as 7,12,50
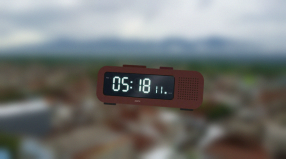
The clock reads 5,18,11
